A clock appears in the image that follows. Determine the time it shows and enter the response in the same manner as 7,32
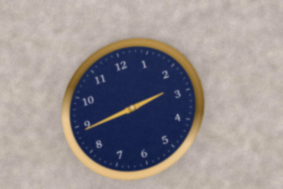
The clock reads 2,44
